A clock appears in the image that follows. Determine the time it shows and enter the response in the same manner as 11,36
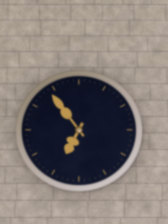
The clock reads 6,54
